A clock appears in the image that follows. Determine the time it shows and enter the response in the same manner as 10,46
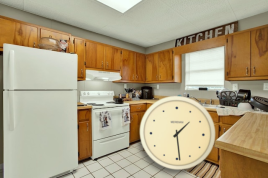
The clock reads 1,29
